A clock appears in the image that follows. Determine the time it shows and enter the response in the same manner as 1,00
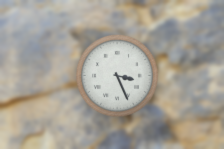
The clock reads 3,26
